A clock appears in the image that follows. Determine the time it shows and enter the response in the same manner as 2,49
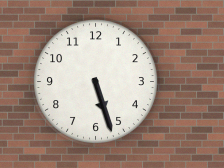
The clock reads 5,27
